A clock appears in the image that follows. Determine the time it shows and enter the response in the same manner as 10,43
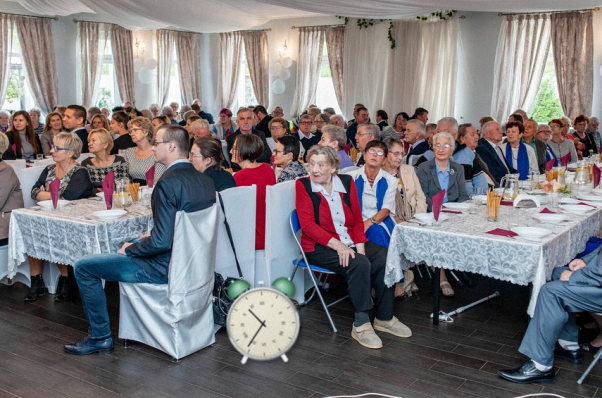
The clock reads 10,36
